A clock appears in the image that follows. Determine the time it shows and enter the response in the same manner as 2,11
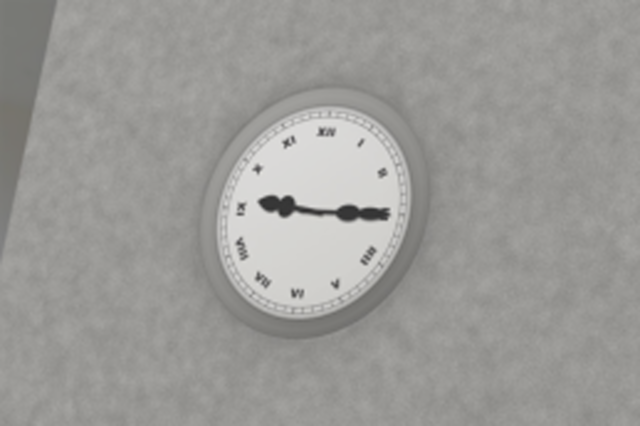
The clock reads 9,15
